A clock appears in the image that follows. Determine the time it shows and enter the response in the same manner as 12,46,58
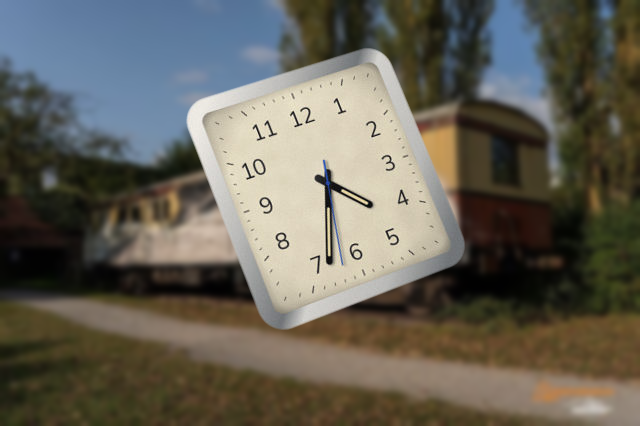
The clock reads 4,33,32
